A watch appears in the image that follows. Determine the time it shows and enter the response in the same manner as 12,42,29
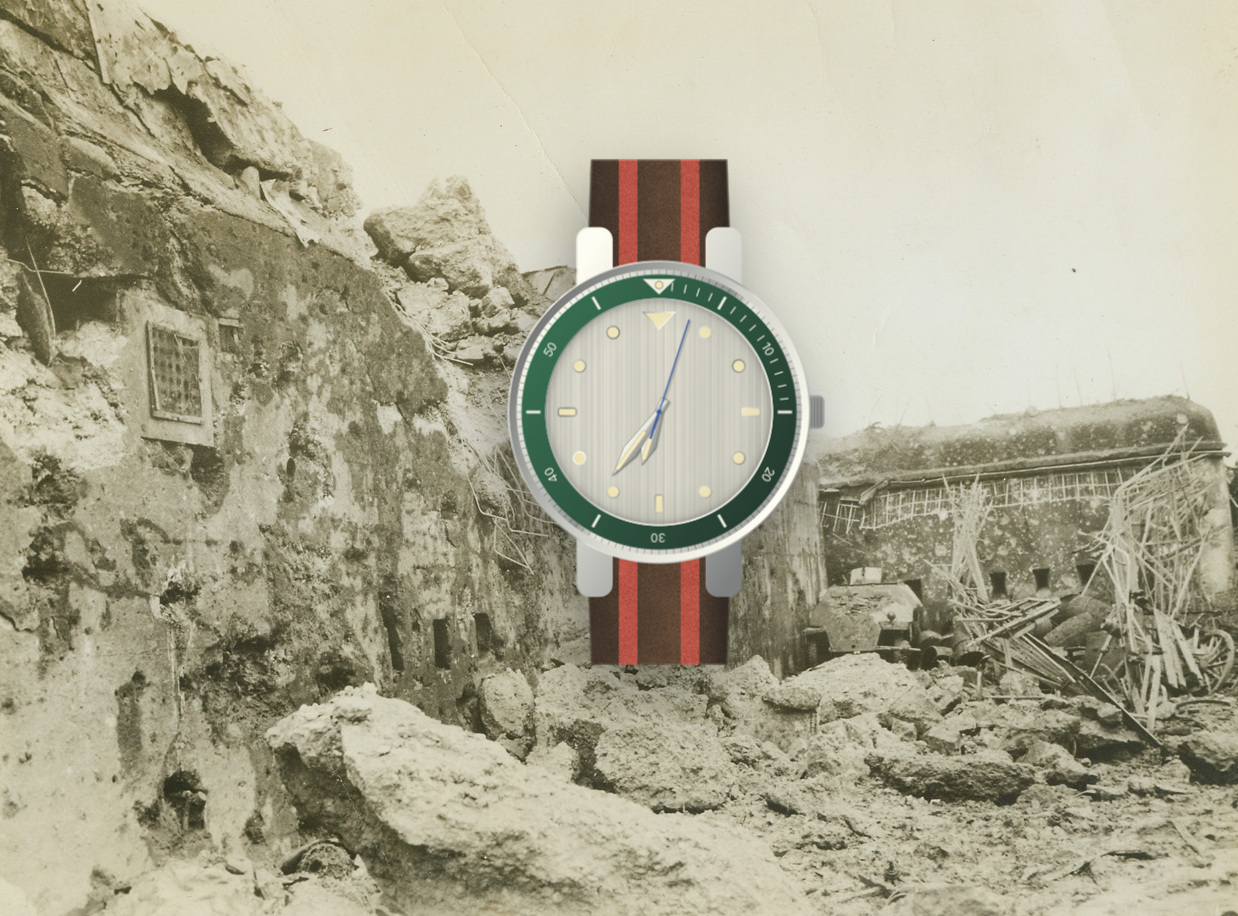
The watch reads 6,36,03
